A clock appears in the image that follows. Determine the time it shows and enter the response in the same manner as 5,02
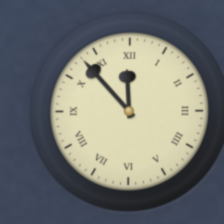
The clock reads 11,53
